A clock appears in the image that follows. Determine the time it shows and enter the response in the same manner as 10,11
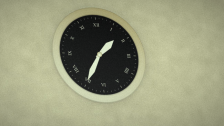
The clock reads 1,35
